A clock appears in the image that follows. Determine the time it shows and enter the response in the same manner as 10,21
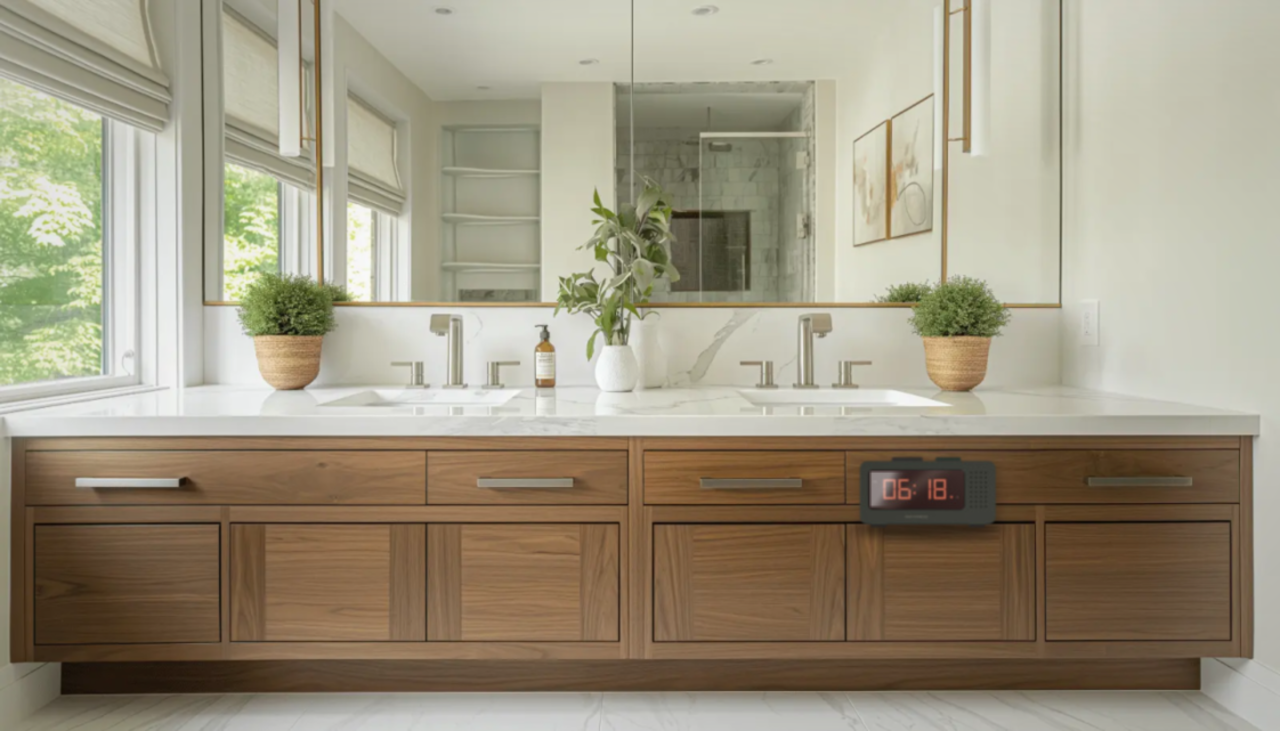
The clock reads 6,18
